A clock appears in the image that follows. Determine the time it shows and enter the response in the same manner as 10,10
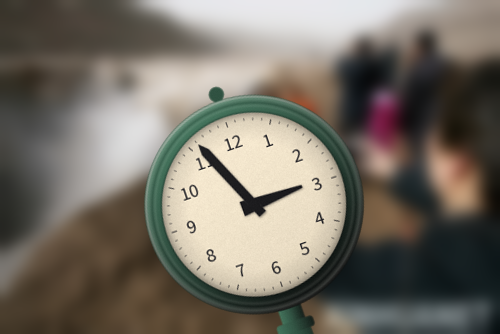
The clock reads 2,56
